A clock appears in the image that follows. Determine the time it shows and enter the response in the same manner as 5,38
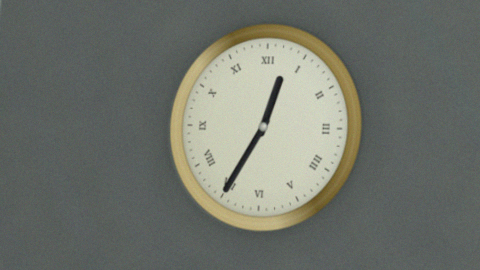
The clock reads 12,35
